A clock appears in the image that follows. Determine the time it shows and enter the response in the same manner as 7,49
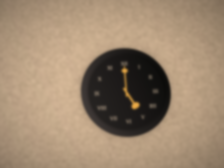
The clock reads 5,00
